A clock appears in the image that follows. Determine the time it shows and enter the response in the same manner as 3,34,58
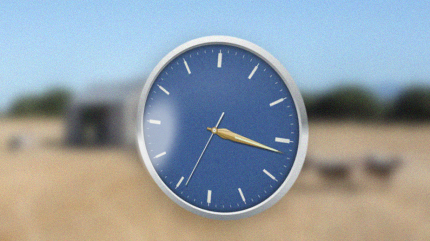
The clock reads 3,16,34
